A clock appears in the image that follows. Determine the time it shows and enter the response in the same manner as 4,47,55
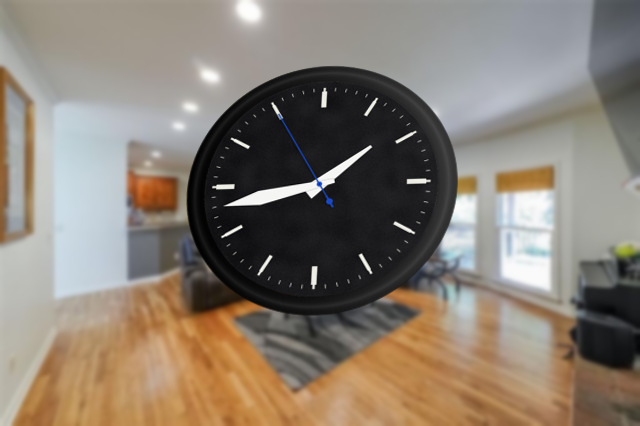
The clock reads 1,42,55
